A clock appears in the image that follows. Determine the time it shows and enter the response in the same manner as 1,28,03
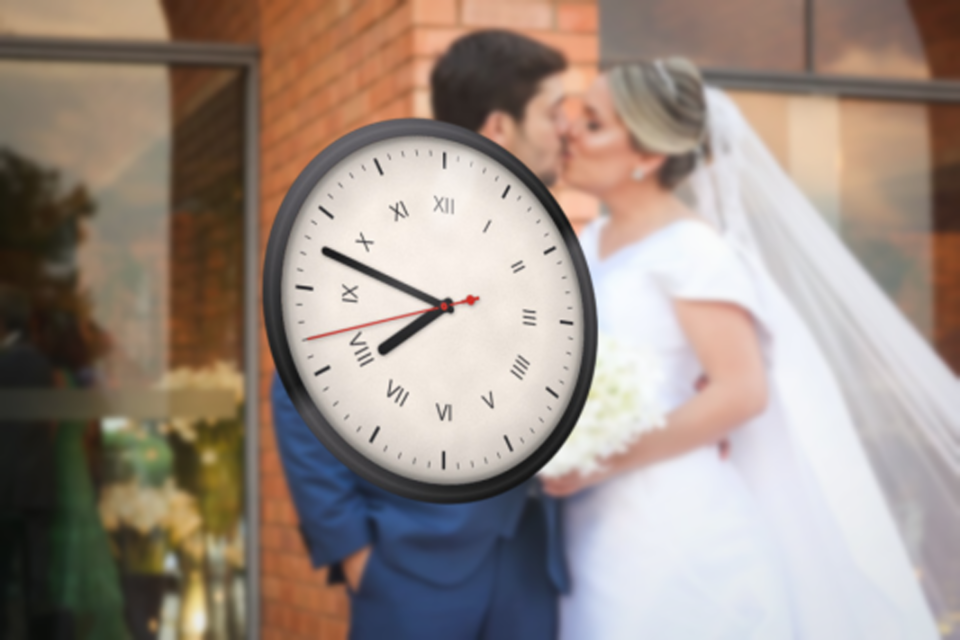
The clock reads 7,47,42
